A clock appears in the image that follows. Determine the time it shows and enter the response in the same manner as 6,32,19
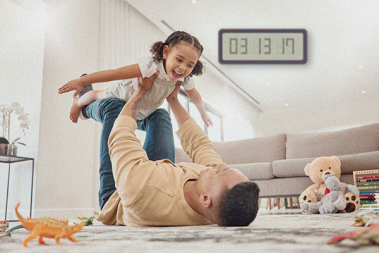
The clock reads 3,13,17
